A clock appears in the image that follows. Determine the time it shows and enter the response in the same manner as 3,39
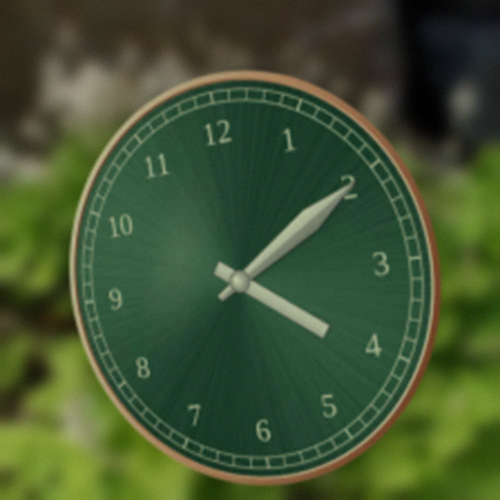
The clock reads 4,10
